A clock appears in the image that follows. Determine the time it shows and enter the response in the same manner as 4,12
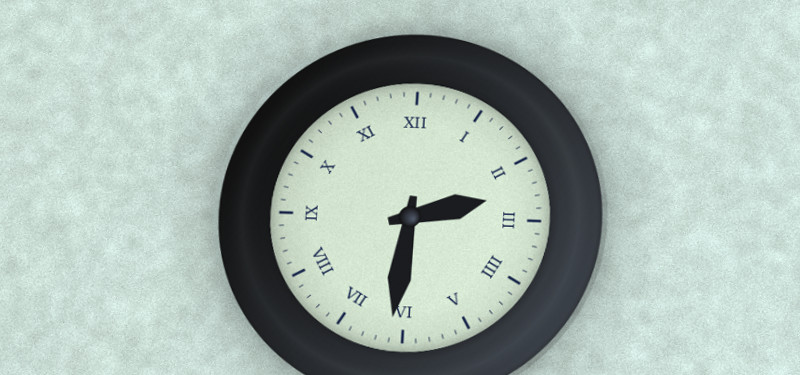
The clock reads 2,31
